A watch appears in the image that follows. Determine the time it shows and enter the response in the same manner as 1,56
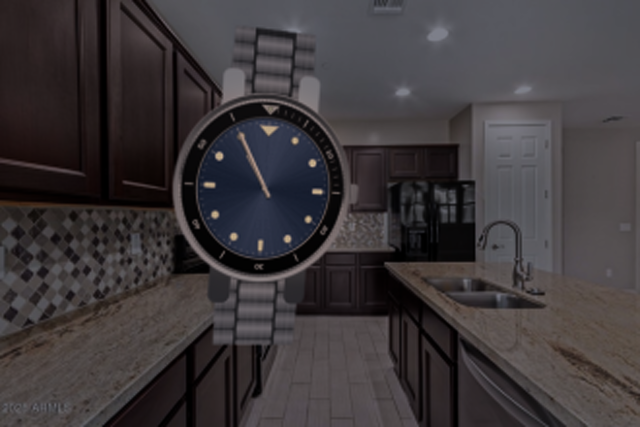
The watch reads 10,55
